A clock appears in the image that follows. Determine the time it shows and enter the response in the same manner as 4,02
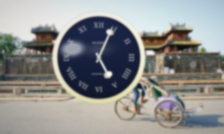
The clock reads 5,04
